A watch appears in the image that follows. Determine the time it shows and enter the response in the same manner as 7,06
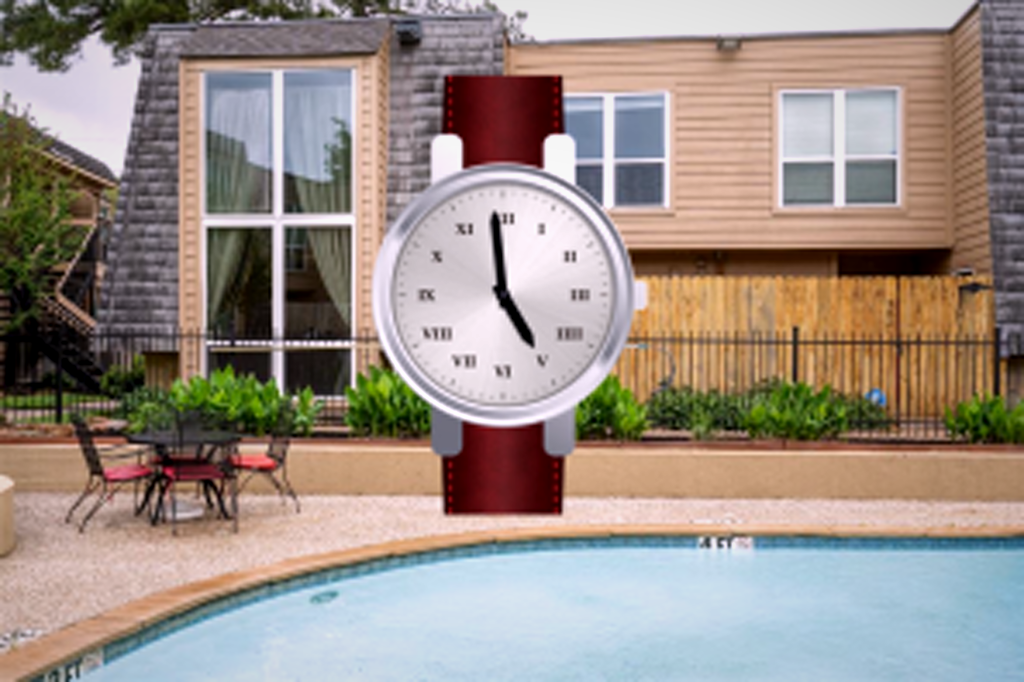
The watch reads 4,59
